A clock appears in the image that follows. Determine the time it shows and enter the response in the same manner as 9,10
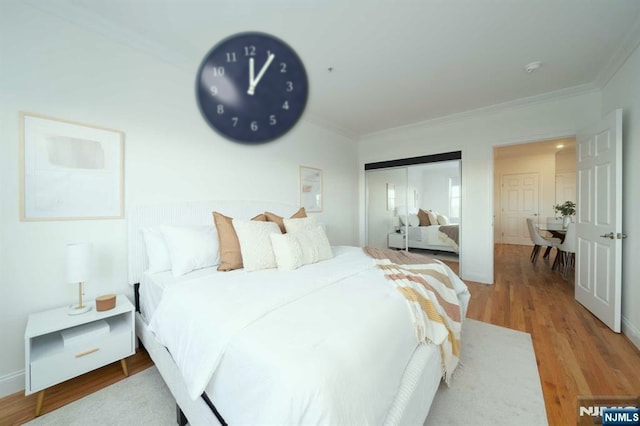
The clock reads 12,06
